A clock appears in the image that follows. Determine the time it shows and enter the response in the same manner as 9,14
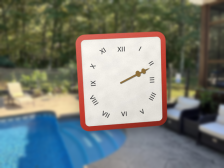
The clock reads 2,11
